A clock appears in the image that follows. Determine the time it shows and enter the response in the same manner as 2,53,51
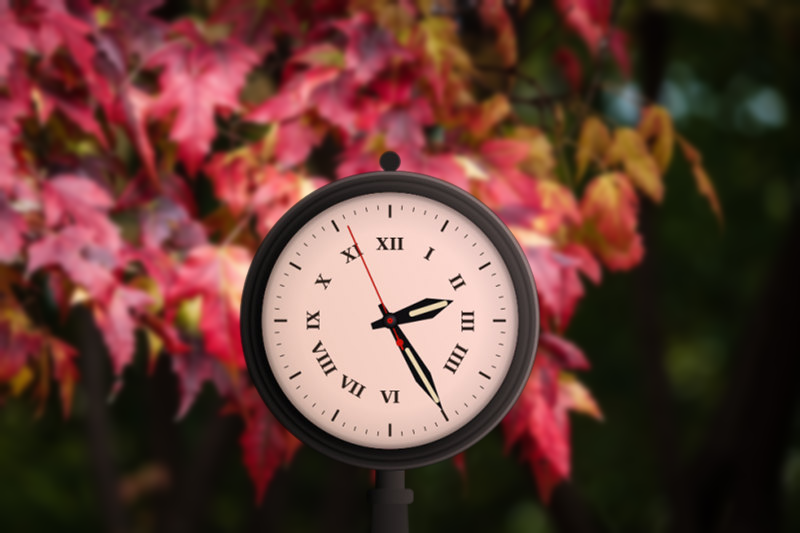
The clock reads 2,24,56
